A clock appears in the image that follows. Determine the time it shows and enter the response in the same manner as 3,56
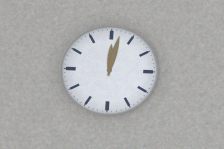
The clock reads 12,02
